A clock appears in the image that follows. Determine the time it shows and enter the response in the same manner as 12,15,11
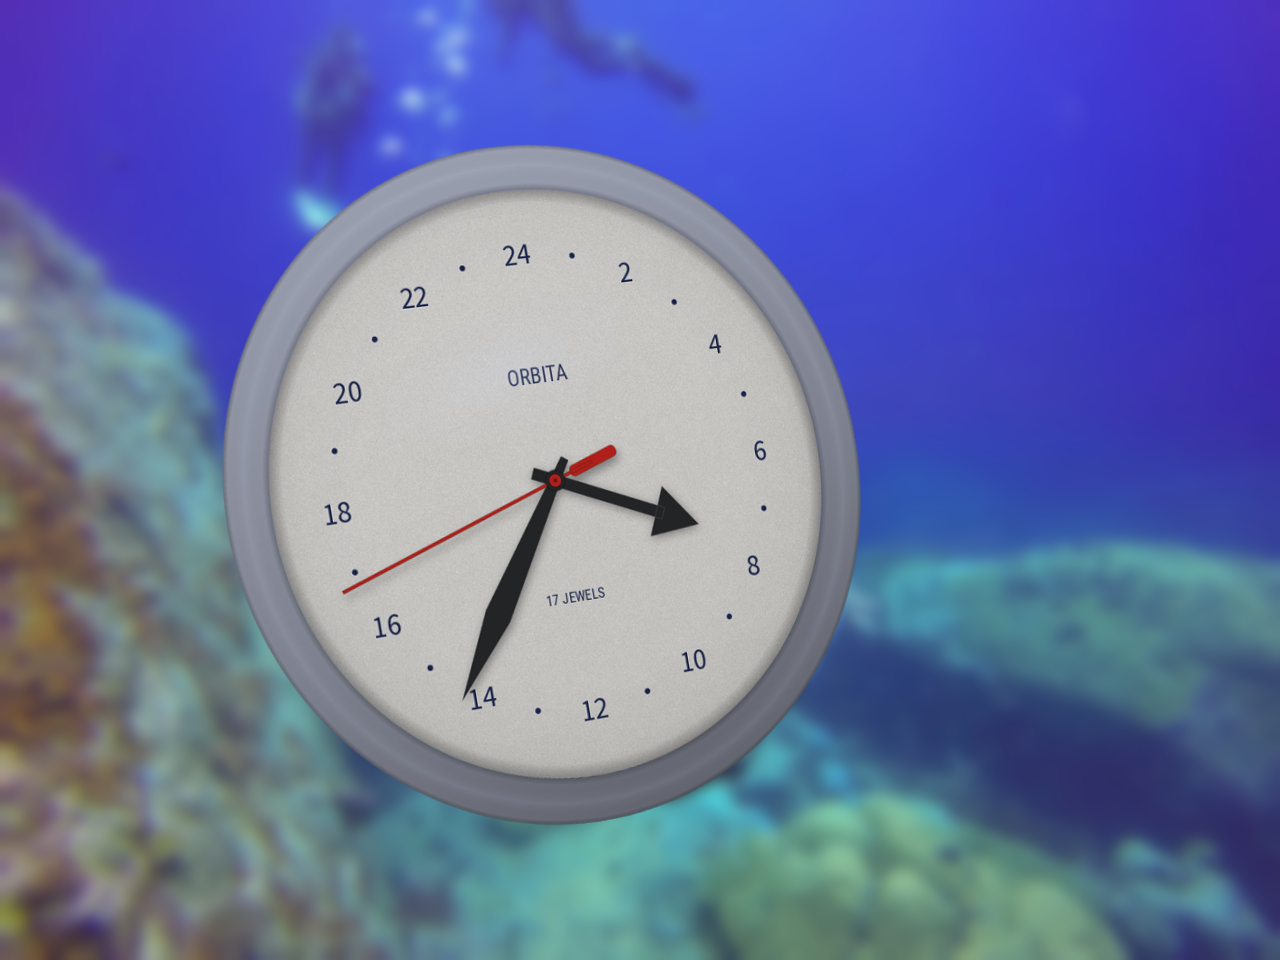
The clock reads 7,35,42
